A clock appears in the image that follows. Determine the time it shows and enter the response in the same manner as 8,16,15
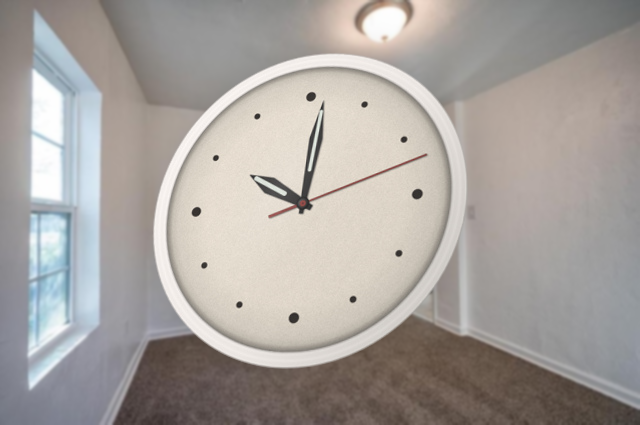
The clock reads 10,01,12
